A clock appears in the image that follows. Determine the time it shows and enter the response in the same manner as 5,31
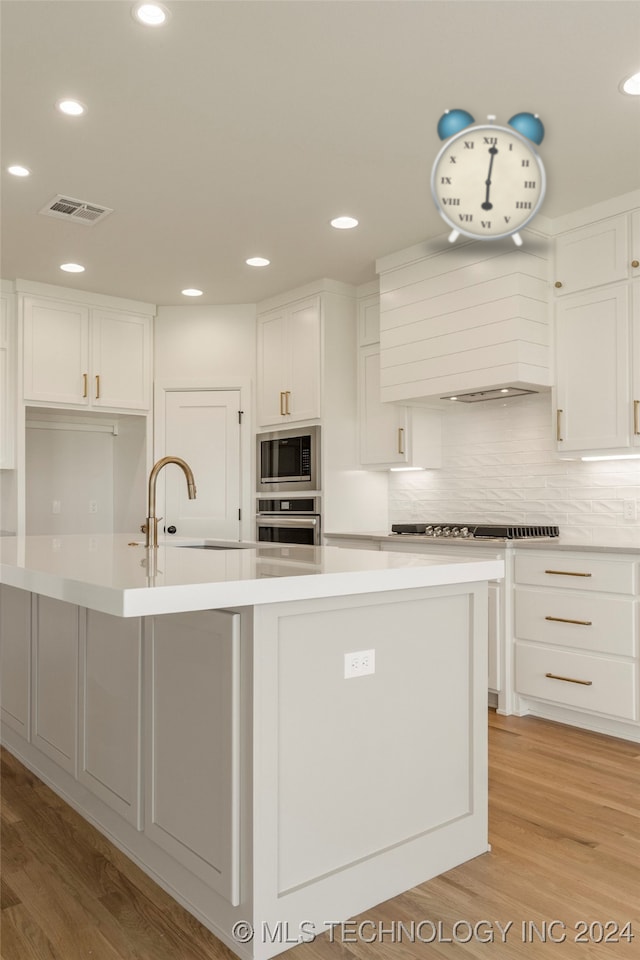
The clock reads 6,01
